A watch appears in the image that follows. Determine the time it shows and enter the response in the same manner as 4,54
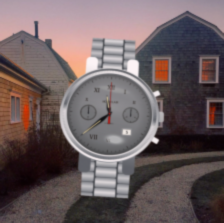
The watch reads 11,38
